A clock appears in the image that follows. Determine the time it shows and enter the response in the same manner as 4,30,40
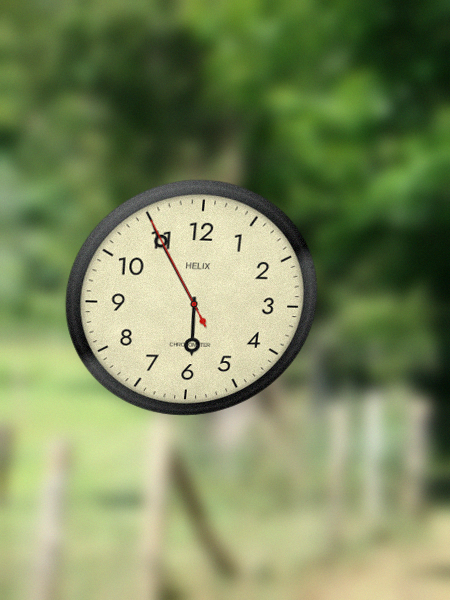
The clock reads 5,54,55
